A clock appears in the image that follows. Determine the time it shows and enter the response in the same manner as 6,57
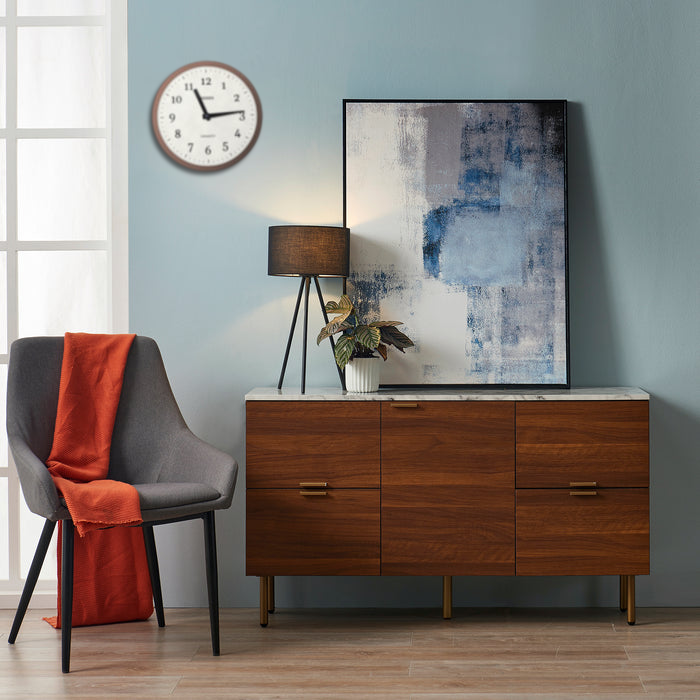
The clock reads 11,14
